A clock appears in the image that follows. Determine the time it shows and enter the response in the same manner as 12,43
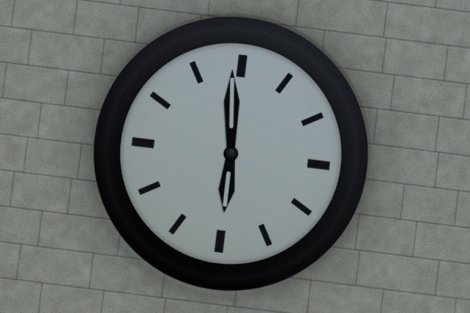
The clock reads 5,59
